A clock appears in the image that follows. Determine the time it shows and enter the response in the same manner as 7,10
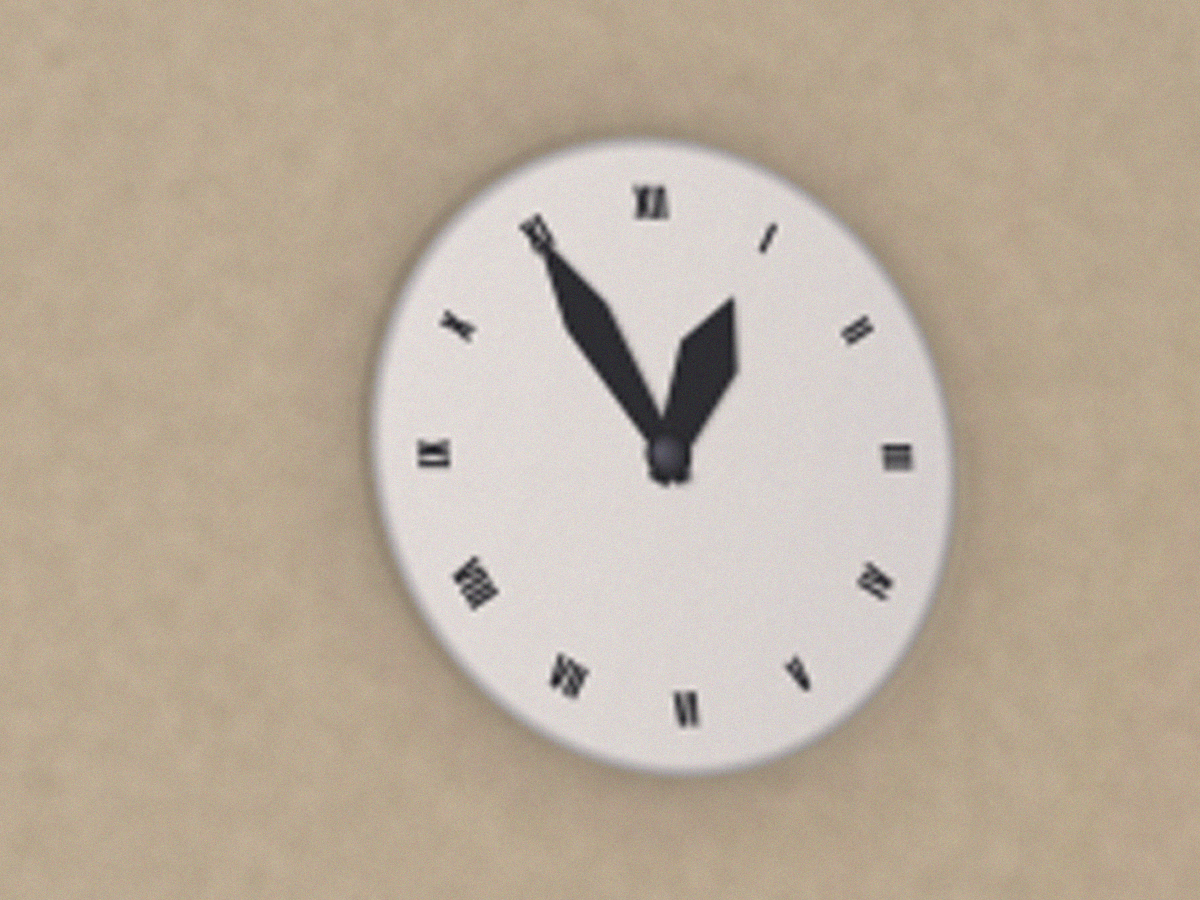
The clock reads 12,55
